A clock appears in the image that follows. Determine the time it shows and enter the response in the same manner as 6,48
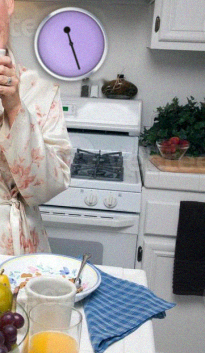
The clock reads 11,27
